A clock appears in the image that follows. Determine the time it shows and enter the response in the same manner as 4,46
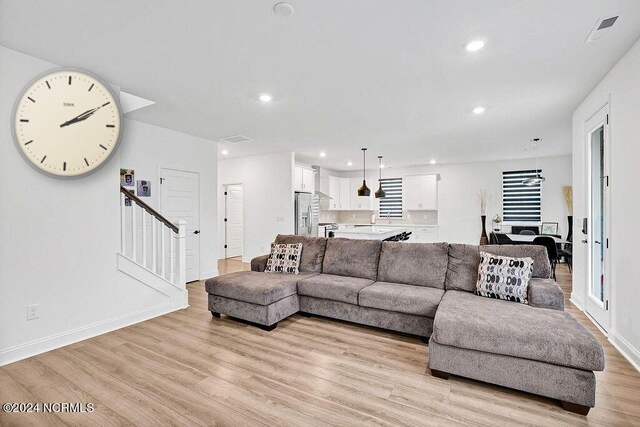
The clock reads 2,10
